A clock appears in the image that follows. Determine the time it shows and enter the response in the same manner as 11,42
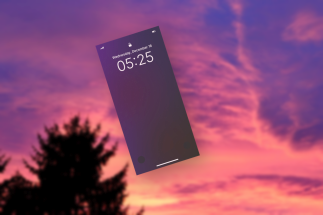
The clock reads 5,25
